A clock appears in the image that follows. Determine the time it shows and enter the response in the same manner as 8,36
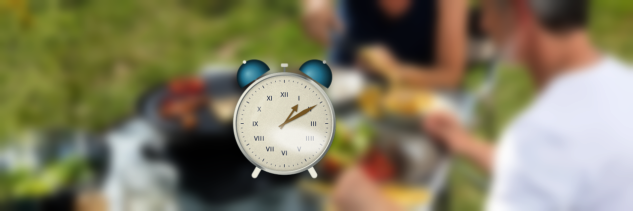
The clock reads 1,10
